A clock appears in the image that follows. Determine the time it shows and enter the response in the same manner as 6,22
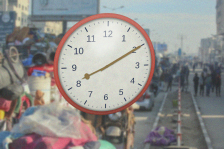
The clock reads 8,10
